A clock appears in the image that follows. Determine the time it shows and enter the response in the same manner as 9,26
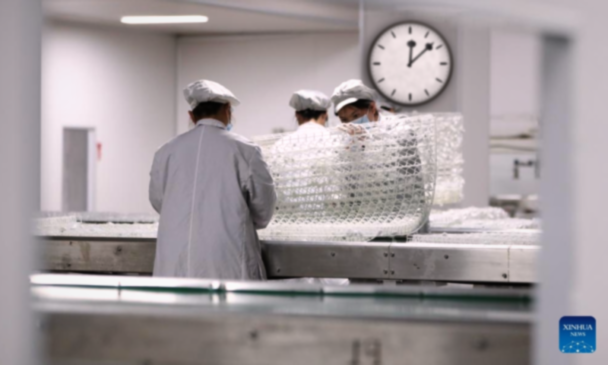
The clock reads 12,08
